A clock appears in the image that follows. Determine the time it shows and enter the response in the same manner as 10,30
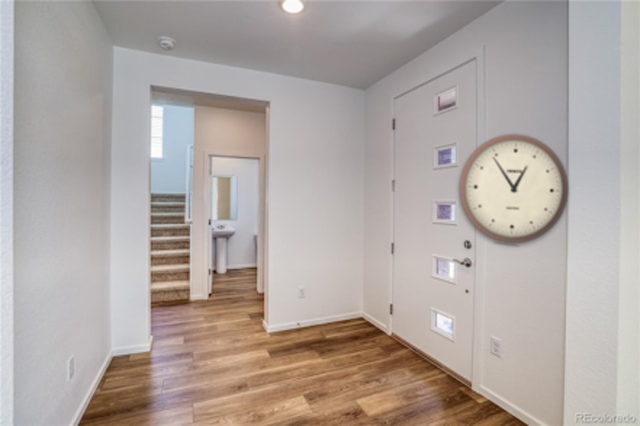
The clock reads 12,54
